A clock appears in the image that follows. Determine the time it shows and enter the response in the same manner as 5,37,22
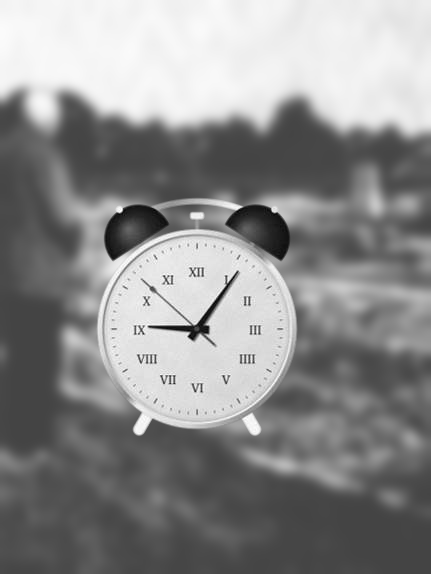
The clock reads 9,05,52
